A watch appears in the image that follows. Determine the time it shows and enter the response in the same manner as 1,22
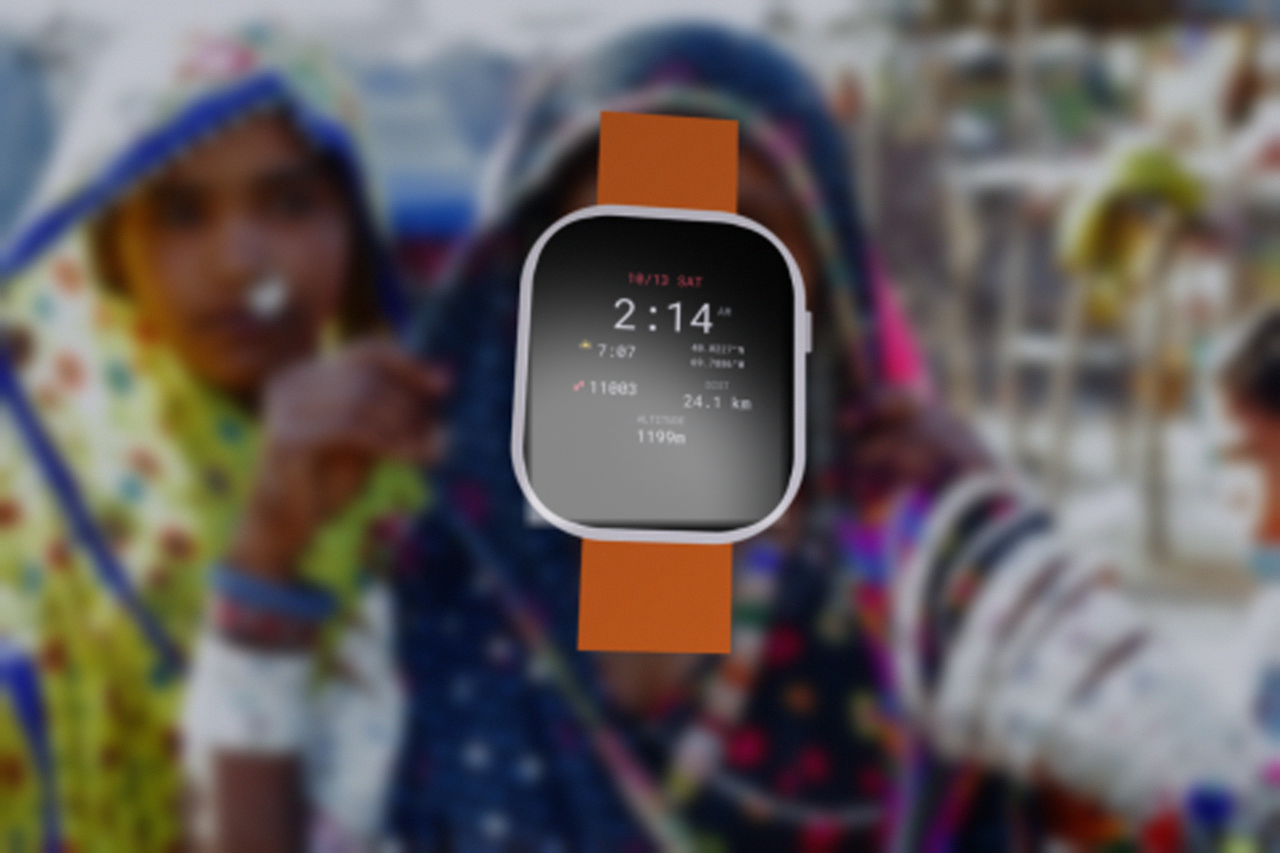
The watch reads 2,14
